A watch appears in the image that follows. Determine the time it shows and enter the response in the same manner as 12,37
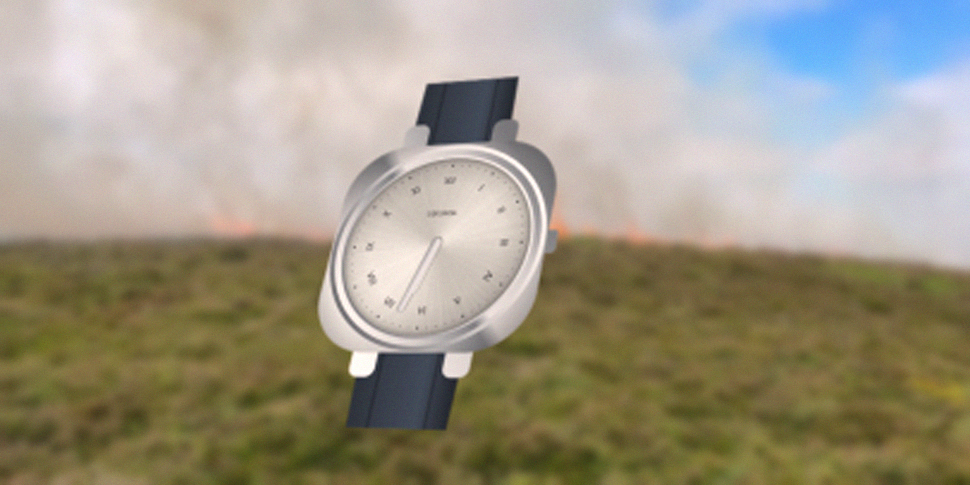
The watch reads 6,33
